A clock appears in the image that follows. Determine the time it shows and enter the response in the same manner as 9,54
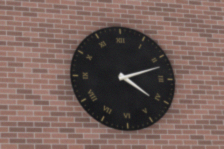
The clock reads 4,12
